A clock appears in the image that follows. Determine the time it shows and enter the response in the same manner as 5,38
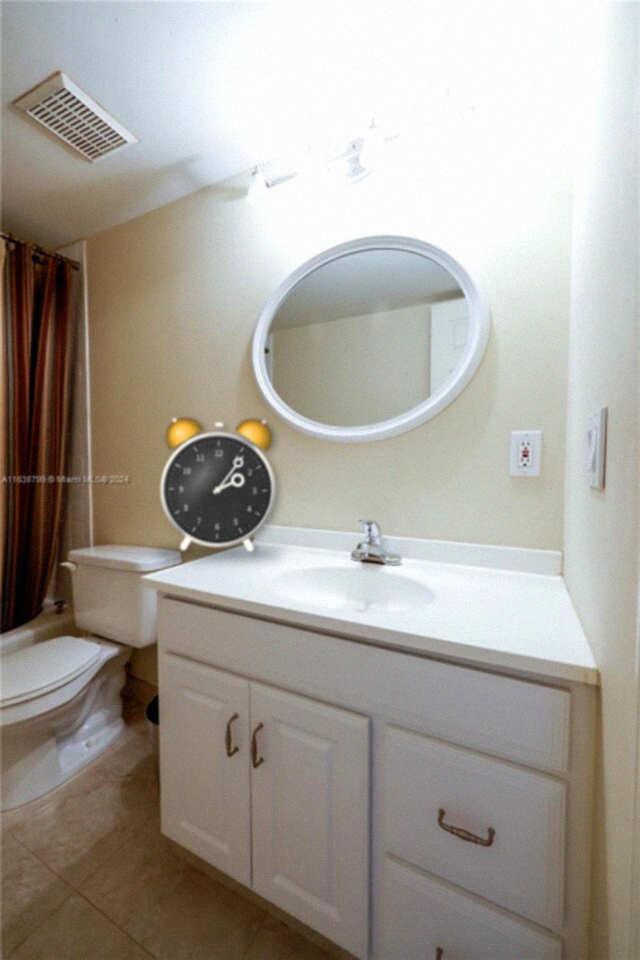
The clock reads 2,06
